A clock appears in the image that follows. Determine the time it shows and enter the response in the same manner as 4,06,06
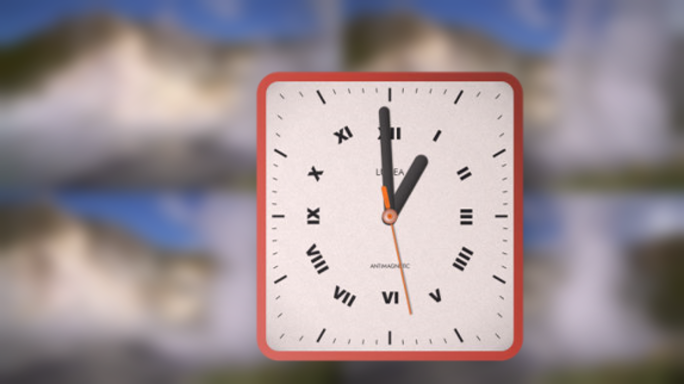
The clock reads 12,59,28
